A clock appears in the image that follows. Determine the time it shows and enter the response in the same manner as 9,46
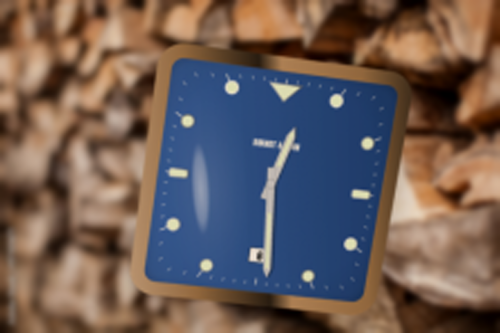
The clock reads 12,29
